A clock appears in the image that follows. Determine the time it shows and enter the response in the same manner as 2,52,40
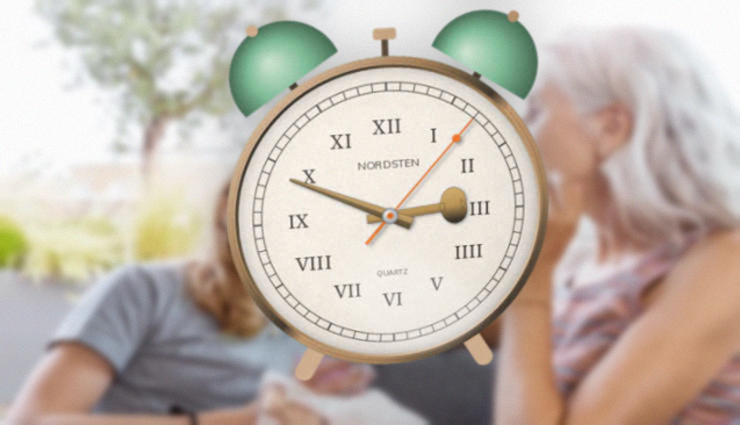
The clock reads 2,49,07
